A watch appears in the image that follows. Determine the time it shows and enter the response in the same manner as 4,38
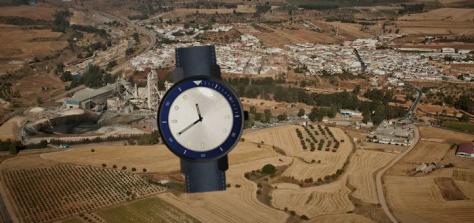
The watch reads 11,40
